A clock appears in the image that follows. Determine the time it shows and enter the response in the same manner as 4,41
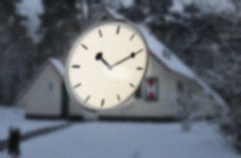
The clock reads 10,10
